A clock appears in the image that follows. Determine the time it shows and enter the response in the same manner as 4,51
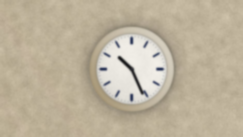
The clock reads 10,26
